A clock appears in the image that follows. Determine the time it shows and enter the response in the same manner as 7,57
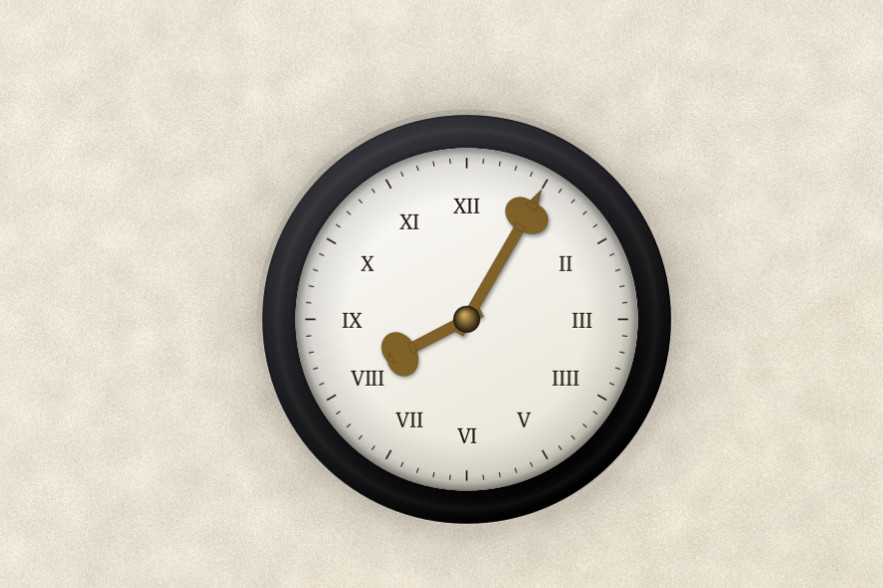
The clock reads 8,05
